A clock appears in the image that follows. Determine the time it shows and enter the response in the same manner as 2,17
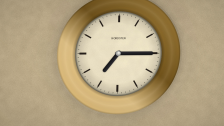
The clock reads 7,15
